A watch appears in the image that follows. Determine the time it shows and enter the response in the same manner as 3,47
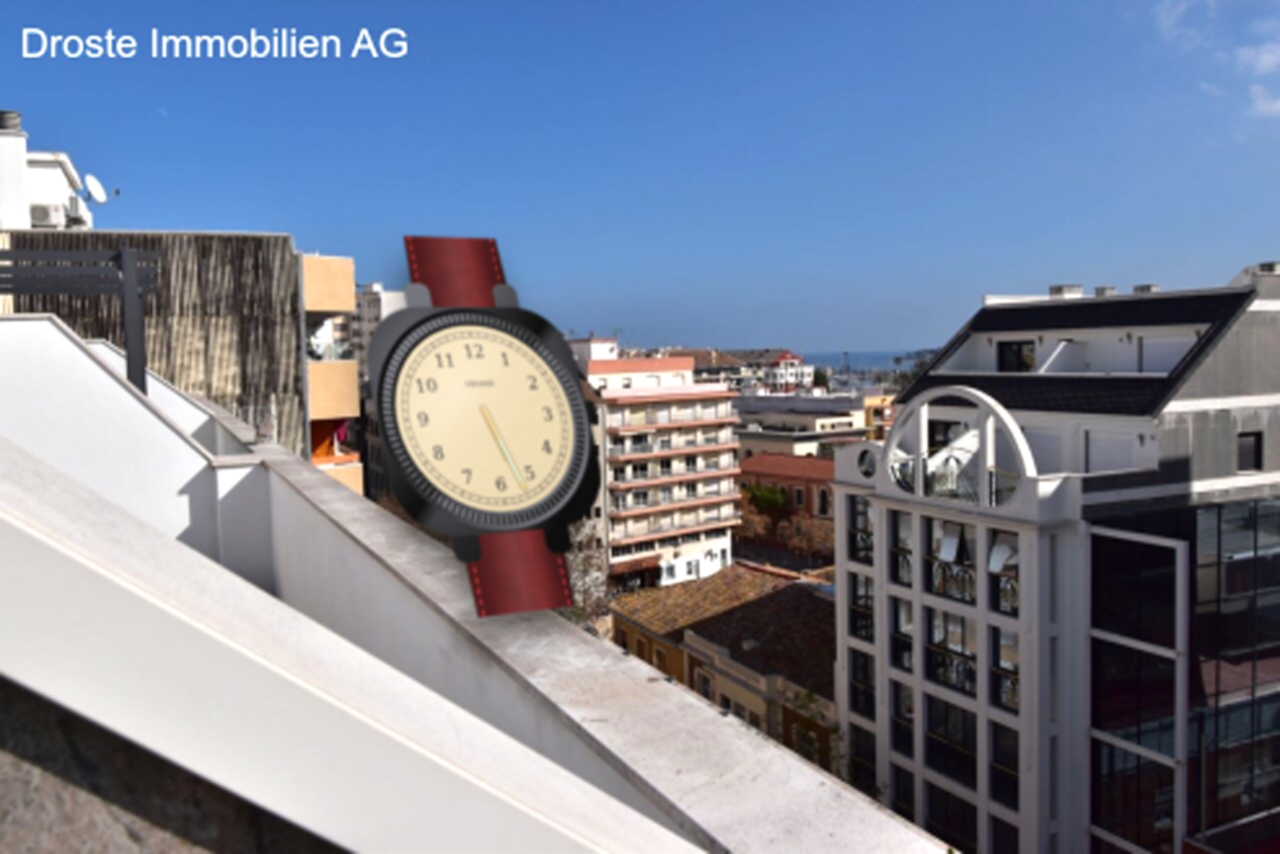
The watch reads 5,27
